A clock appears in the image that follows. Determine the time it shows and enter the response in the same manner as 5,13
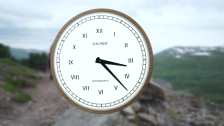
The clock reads 3,23
